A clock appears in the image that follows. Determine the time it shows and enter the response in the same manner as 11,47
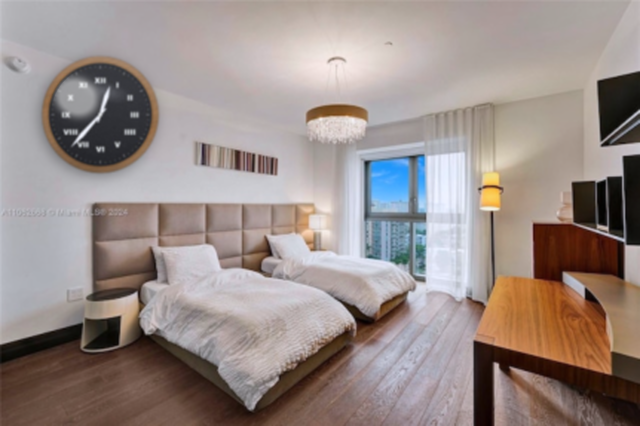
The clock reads 12,37
